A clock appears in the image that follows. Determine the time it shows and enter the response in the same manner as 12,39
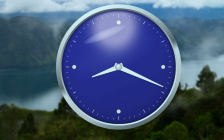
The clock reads 8,19
